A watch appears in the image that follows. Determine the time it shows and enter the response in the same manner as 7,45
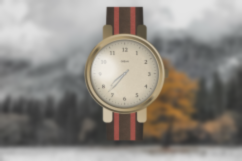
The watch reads 7,37
